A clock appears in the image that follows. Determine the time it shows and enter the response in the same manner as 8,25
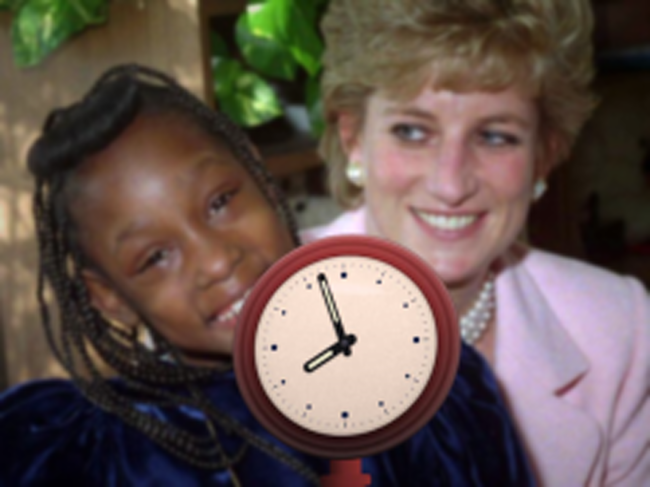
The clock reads 7,57
